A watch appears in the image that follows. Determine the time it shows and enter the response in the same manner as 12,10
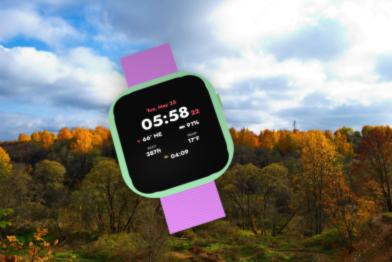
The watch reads 5,58
